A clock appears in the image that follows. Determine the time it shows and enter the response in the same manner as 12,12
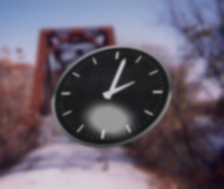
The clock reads 2,02
